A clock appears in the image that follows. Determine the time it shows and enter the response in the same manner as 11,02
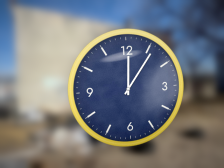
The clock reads 12,06
